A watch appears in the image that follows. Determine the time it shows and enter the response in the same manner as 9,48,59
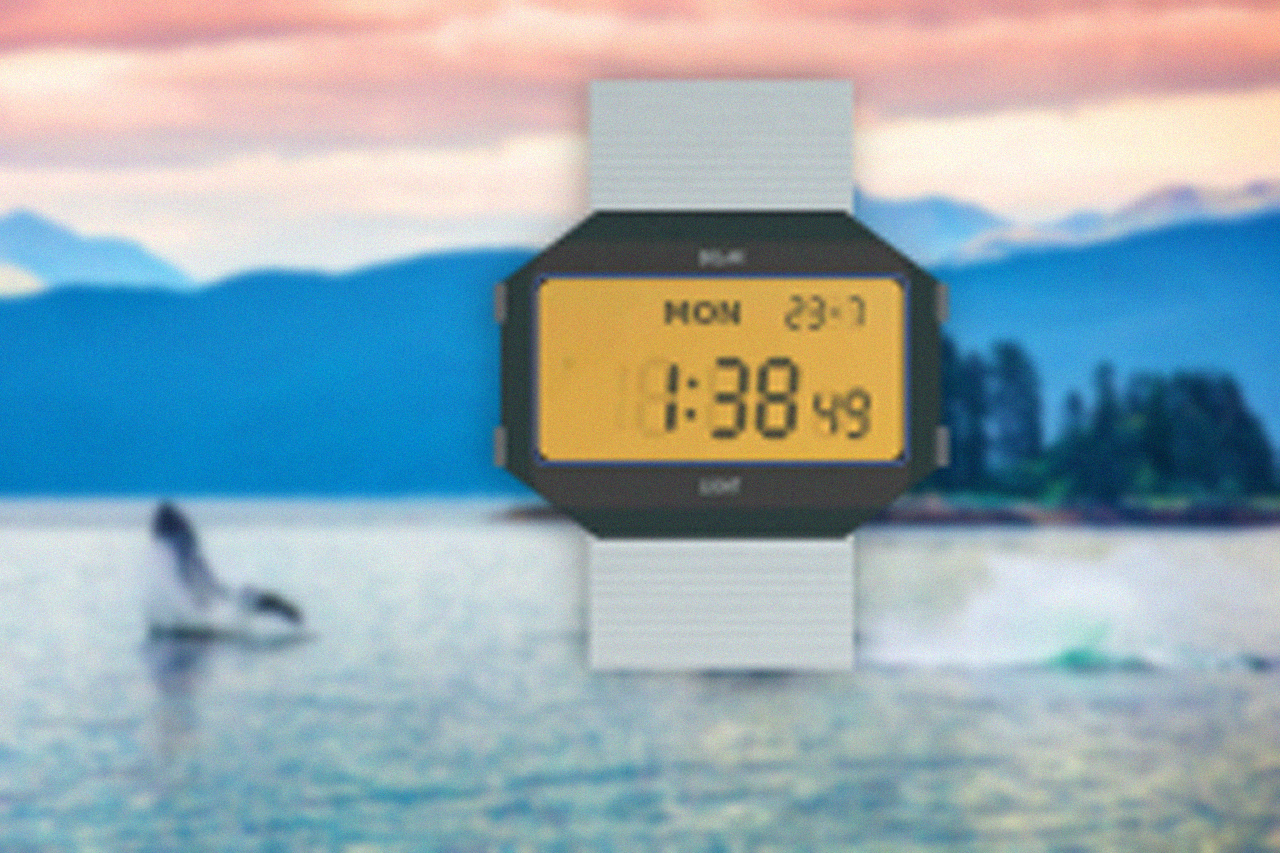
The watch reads 1,38,49
